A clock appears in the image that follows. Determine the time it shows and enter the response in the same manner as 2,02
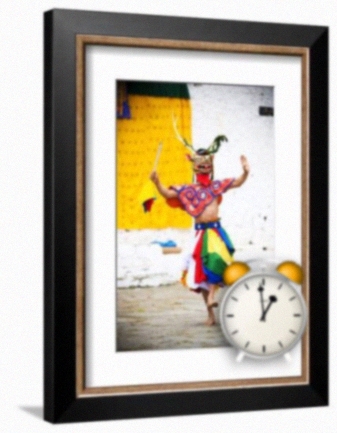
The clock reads 12,59
